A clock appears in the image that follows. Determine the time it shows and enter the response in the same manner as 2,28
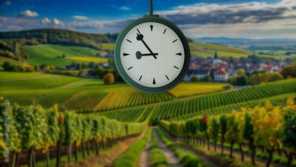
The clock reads 8,54
